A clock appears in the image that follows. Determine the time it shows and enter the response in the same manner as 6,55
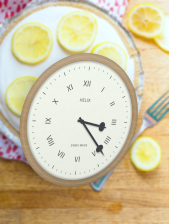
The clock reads 3,23
